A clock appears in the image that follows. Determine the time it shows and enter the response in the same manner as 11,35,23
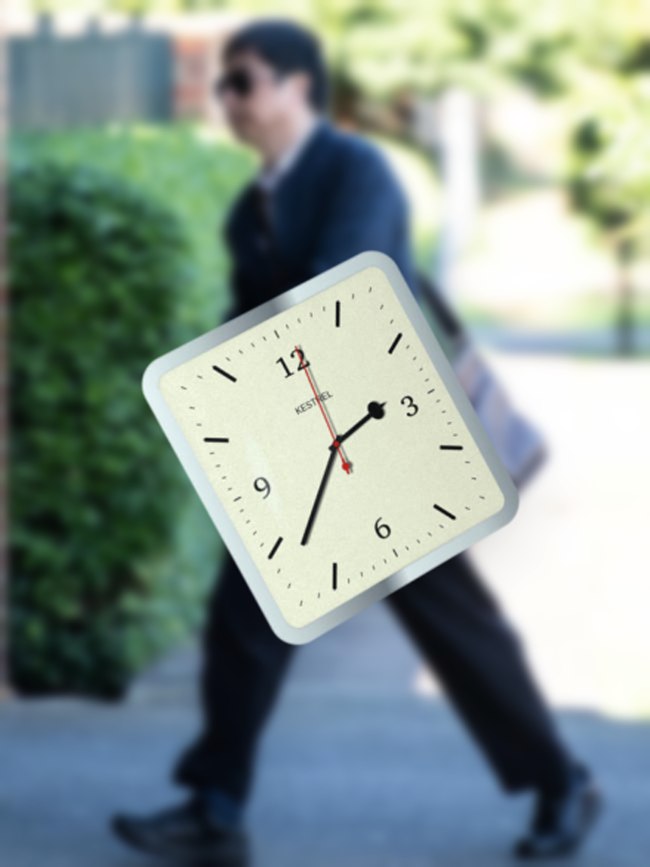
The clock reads 2,38,01
